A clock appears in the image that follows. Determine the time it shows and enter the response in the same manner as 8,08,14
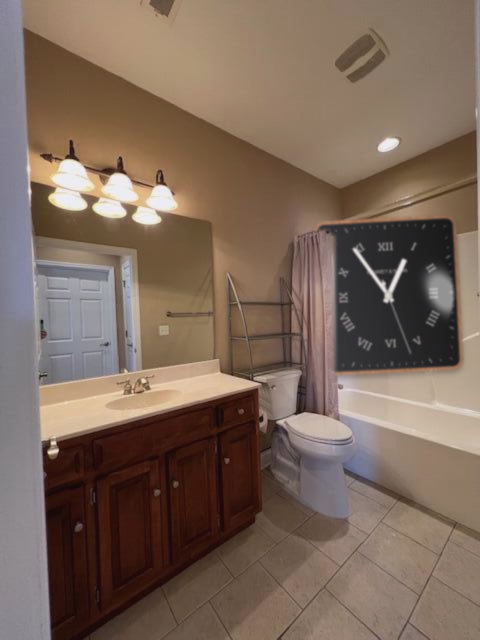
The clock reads 12,54,27
